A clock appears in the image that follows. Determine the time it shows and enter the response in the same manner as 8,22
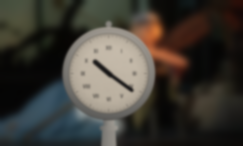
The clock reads 10,21
